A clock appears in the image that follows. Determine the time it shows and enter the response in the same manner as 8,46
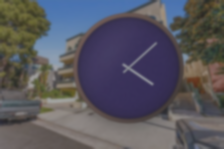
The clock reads 4,08
